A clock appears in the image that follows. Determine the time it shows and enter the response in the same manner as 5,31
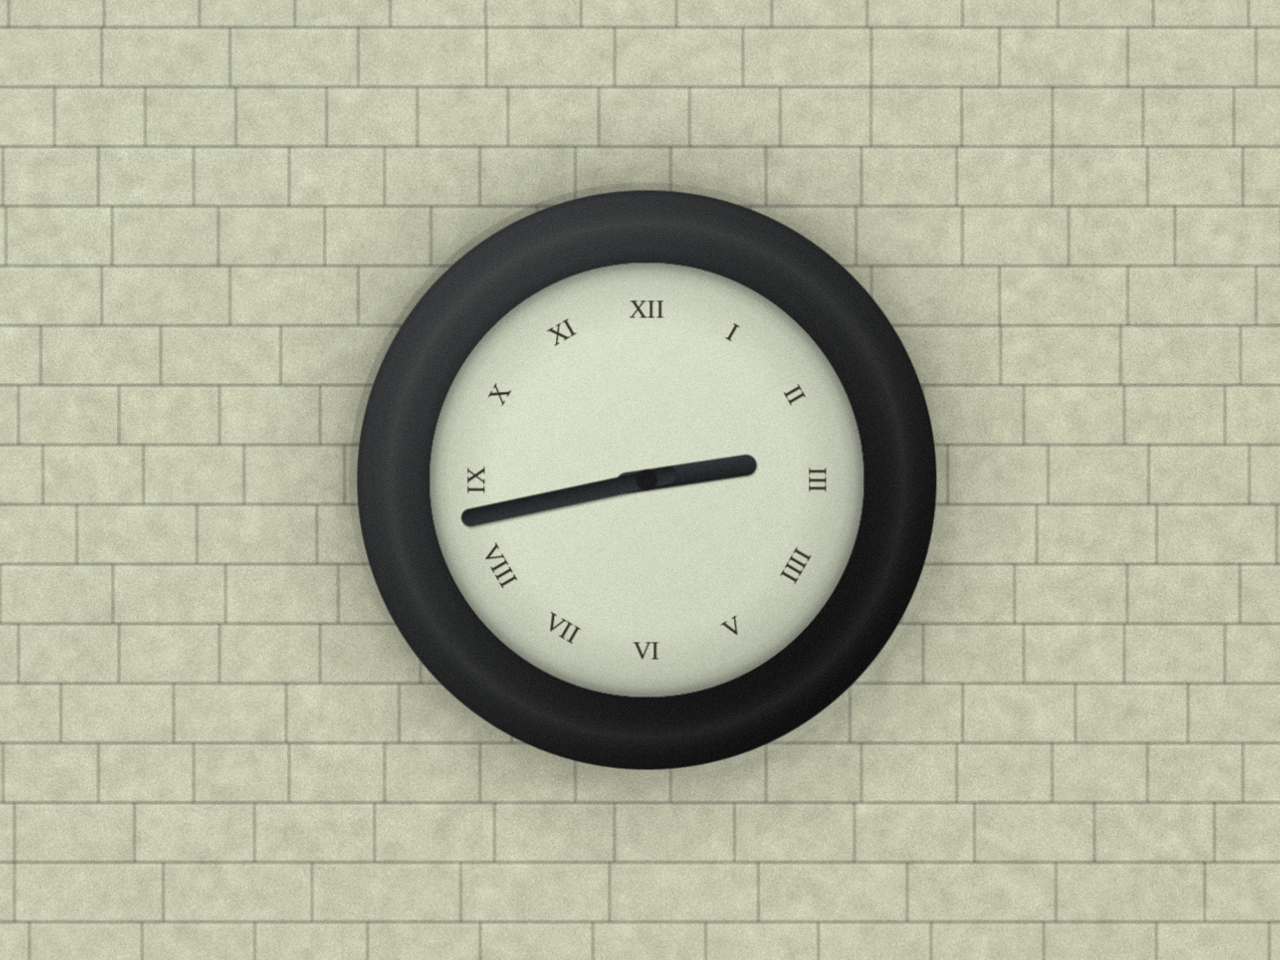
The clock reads 2,43
